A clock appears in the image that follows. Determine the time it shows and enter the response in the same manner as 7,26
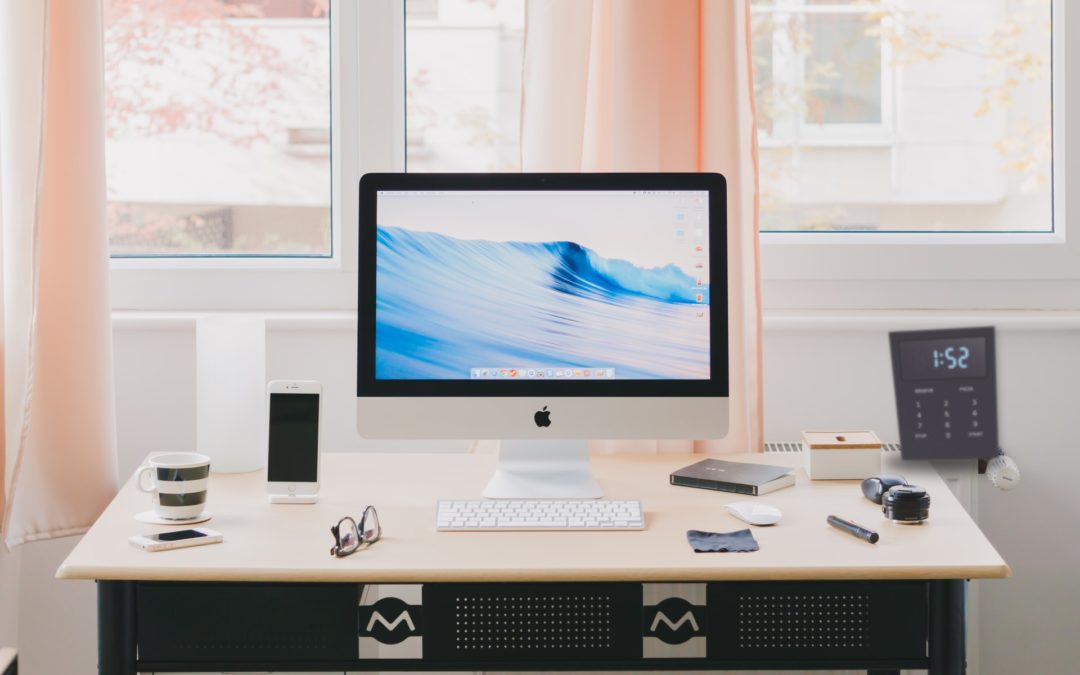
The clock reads 1,52
